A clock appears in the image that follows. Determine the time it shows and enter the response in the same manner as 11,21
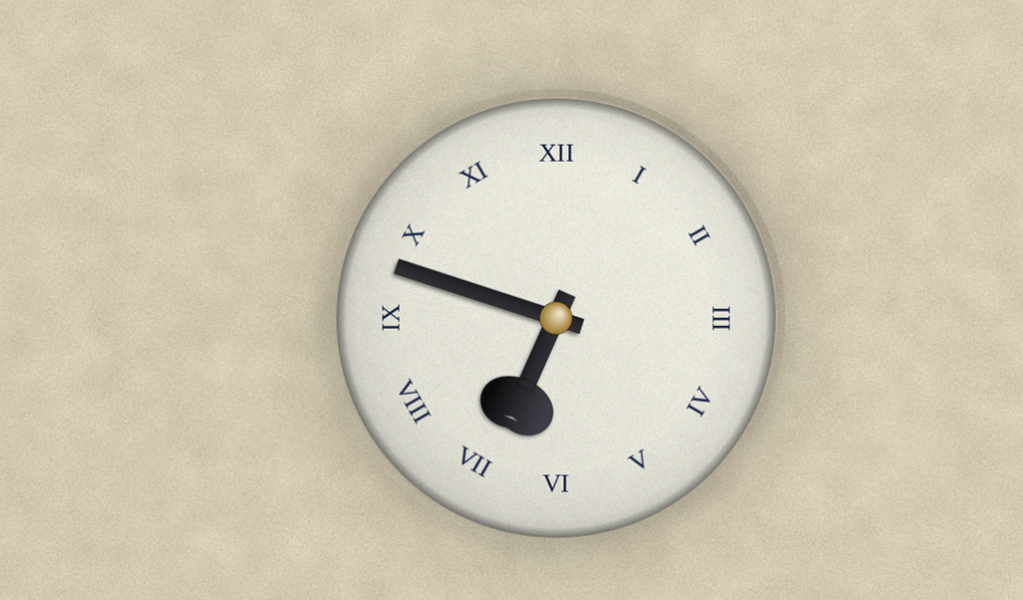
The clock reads 6,48
